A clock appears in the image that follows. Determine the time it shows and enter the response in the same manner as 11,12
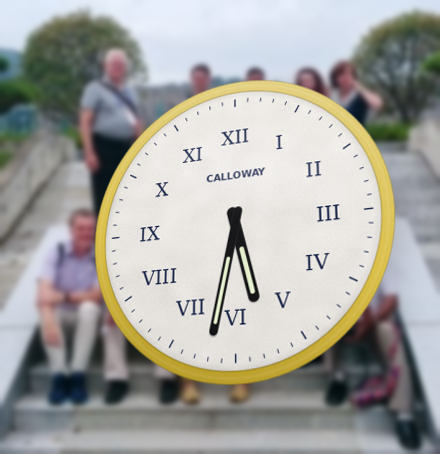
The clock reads 5,32
